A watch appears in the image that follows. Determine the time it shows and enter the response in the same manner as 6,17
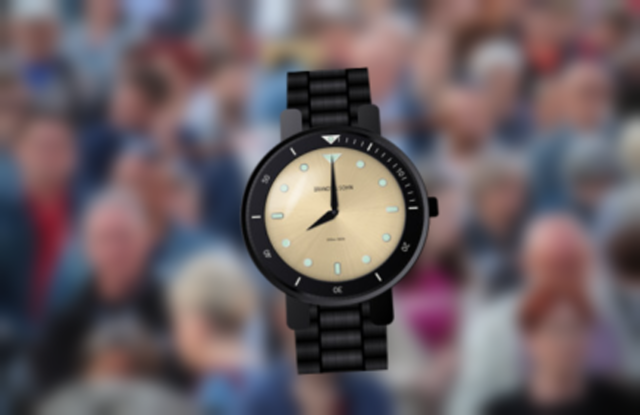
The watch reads 8,00
